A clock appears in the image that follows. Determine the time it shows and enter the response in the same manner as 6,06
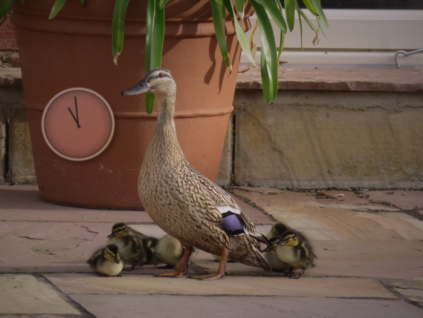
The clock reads 10,59
